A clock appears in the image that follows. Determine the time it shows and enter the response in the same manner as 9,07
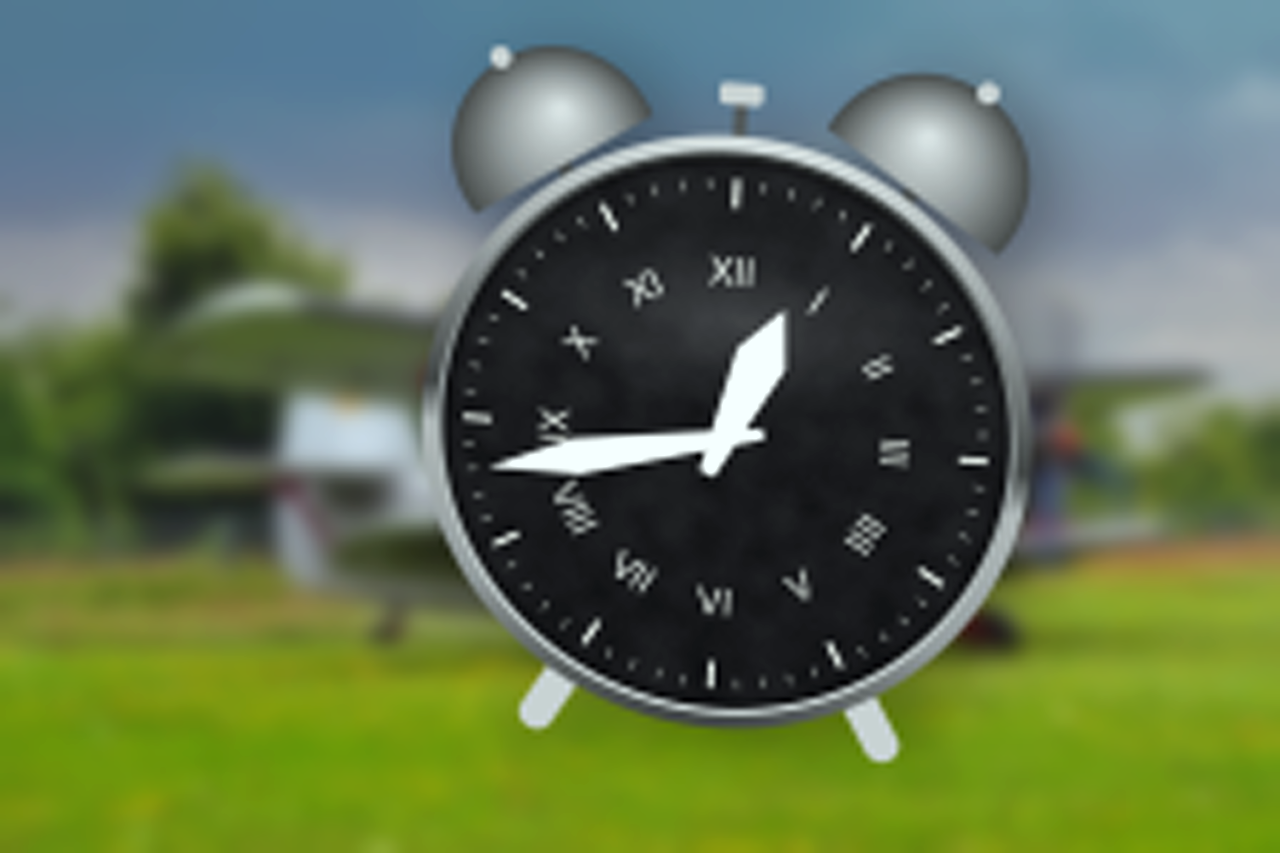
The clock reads 12,43
